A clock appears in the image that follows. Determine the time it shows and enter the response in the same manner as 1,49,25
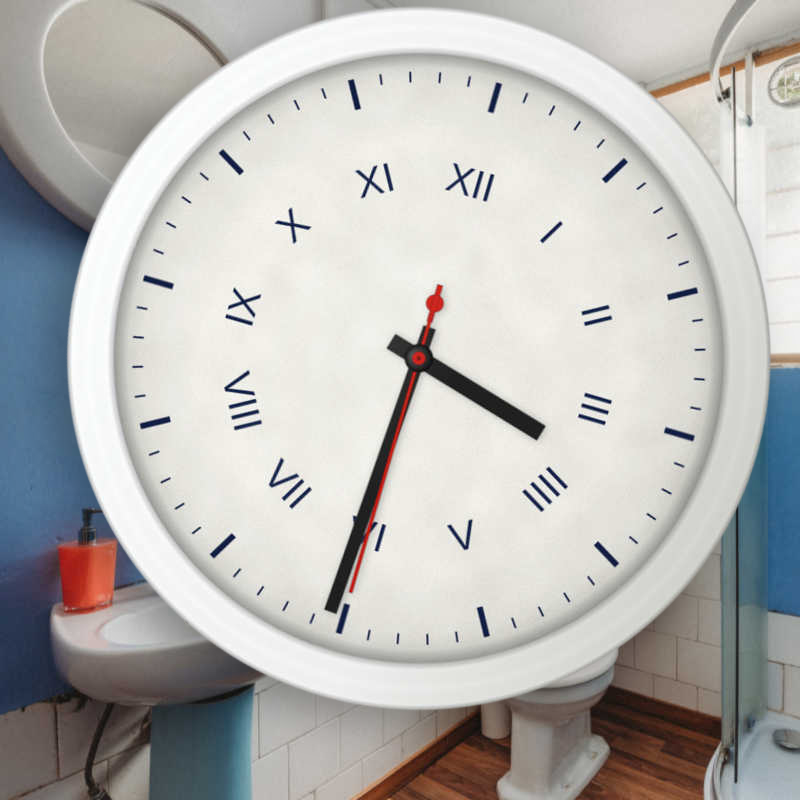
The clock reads 3,30,30
